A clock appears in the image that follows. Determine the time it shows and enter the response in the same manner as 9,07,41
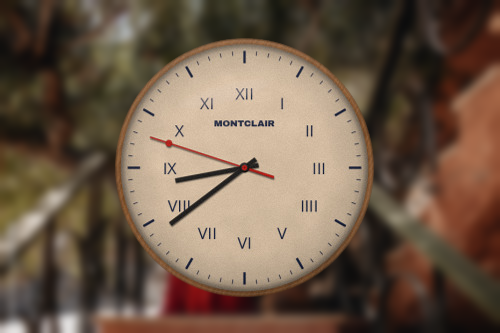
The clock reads 8,38,48
